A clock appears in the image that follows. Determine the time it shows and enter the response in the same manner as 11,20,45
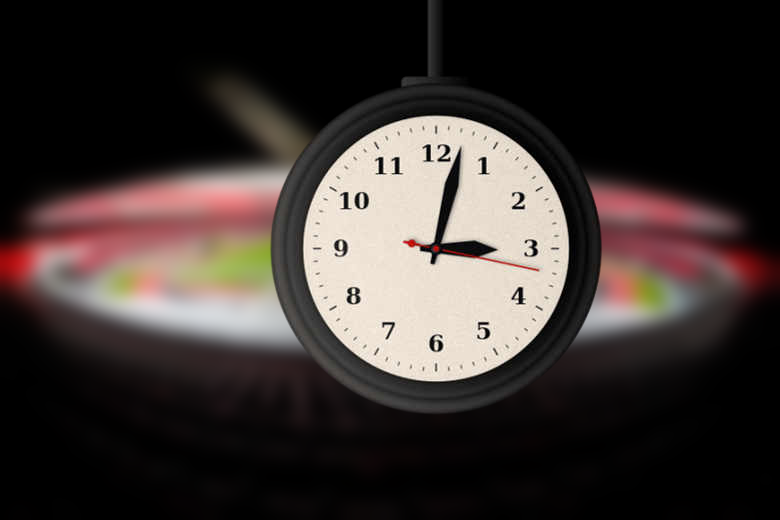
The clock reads 3,02,17
